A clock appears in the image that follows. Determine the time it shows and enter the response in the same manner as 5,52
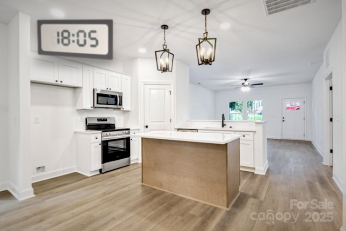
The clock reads 18,05
